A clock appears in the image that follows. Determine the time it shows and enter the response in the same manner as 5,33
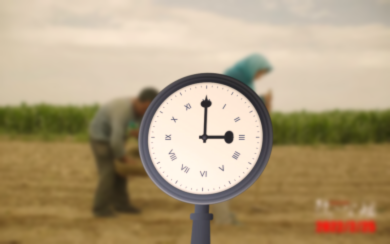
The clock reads 3,00
